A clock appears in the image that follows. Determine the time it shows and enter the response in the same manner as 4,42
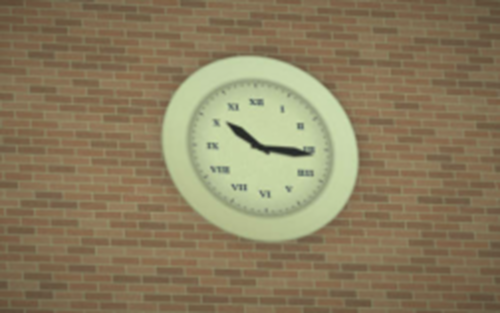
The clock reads 10,16
